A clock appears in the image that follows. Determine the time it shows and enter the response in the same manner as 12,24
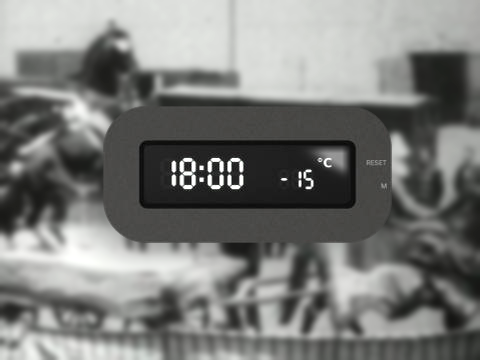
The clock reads 18,00
